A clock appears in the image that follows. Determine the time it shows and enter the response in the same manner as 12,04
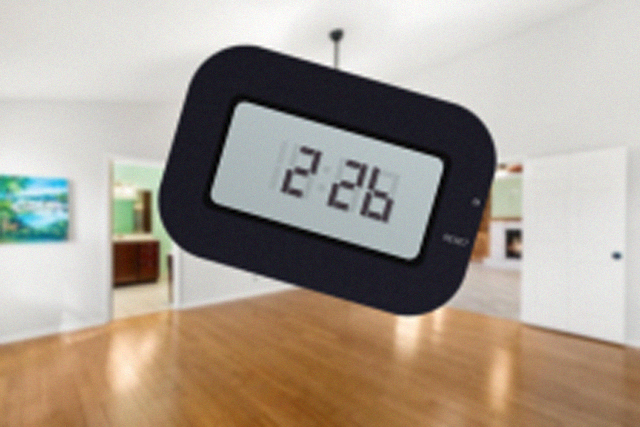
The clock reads 2,26
